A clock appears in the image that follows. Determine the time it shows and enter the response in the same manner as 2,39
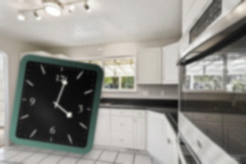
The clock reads 4,02
